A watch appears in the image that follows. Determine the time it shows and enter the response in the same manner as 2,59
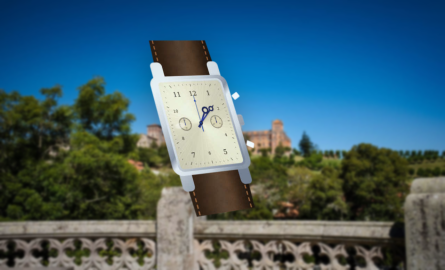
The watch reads 1,08
